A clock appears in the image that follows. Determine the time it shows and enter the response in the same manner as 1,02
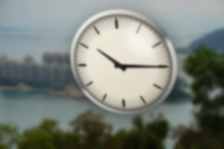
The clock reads 10,15
